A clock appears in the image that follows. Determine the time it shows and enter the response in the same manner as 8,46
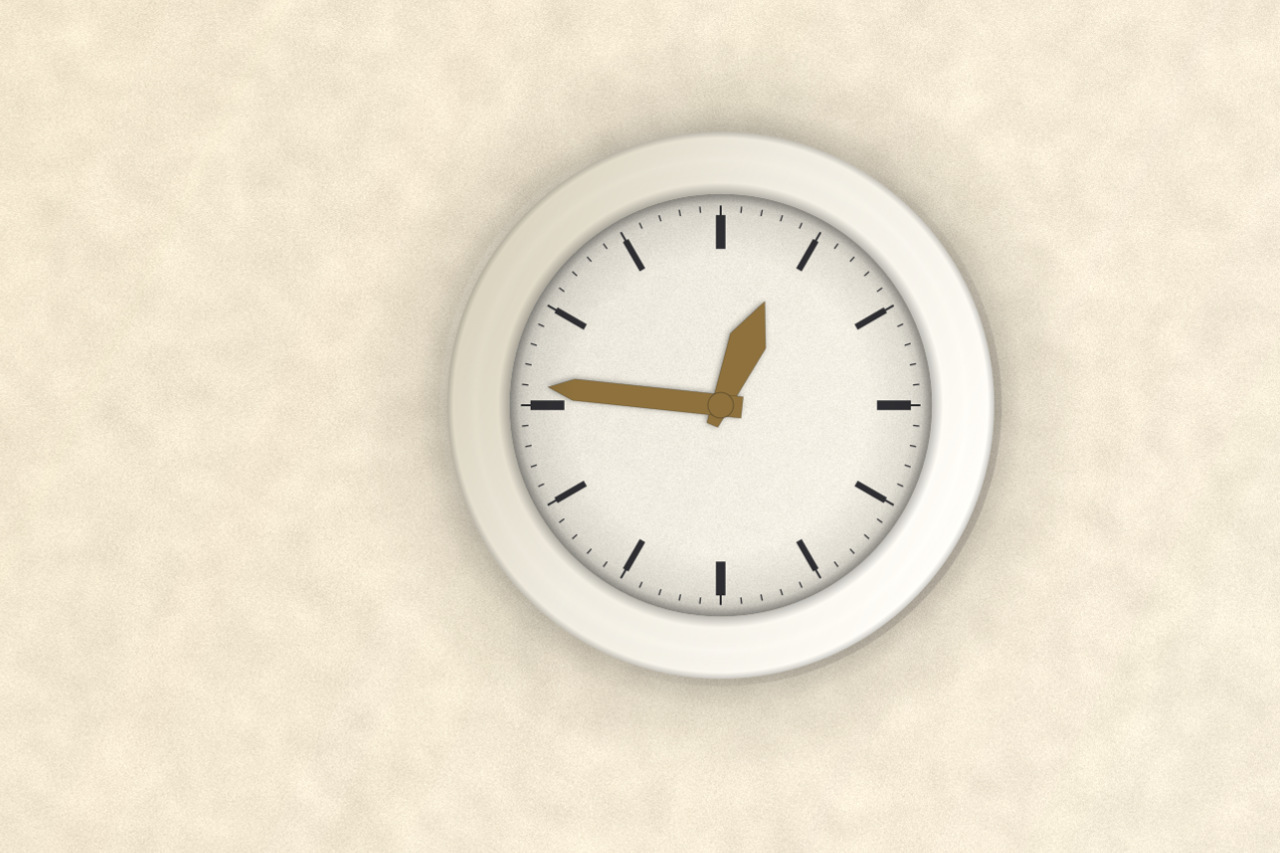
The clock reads 12,46
